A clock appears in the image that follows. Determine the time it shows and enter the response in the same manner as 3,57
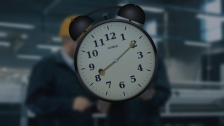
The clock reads 8,10
